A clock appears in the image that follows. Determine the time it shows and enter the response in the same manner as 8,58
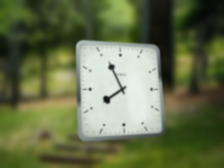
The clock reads 7,56
